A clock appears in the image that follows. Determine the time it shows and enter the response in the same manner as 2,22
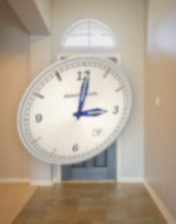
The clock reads 3,01
